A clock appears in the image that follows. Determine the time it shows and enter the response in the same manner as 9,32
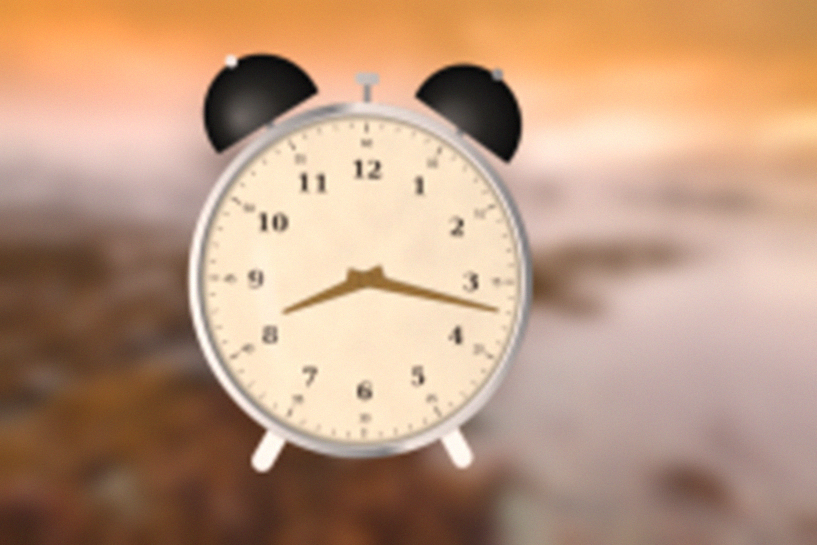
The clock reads 8,17
